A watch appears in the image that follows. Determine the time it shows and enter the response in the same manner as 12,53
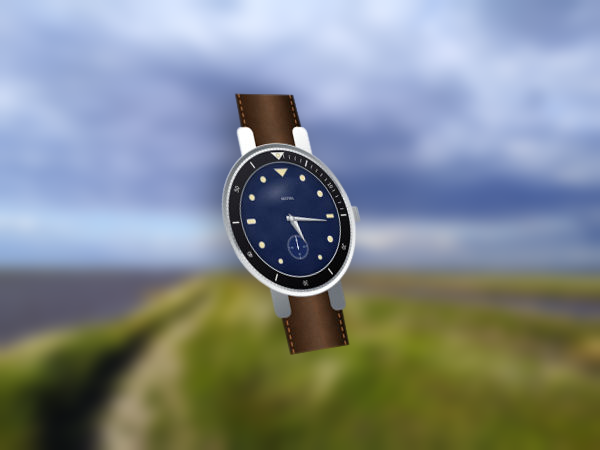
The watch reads 5,16
